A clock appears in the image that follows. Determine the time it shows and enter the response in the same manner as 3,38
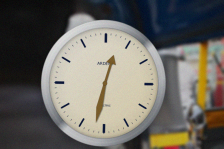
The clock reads 12,32
